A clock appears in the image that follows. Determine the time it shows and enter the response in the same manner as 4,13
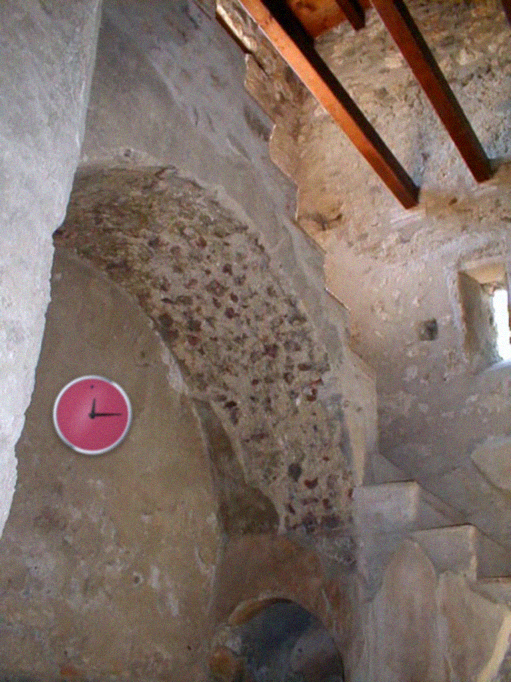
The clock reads 12,15
